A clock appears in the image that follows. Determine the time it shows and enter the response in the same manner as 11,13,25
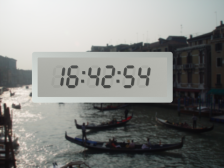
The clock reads 16,42,54
